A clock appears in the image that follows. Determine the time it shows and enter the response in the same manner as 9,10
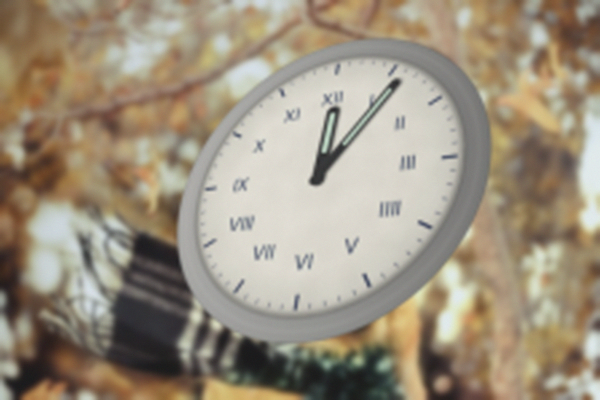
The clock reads 12,06
